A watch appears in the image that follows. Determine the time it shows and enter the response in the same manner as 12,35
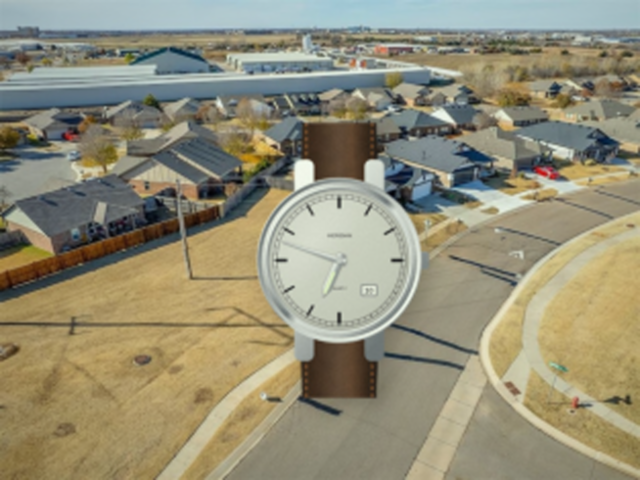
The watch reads 6,48
